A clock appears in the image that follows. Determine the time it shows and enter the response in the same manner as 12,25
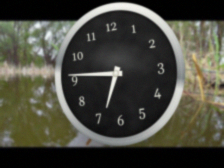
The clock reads 6,46
